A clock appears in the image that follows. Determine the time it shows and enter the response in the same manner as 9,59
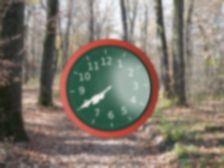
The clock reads 7,40
